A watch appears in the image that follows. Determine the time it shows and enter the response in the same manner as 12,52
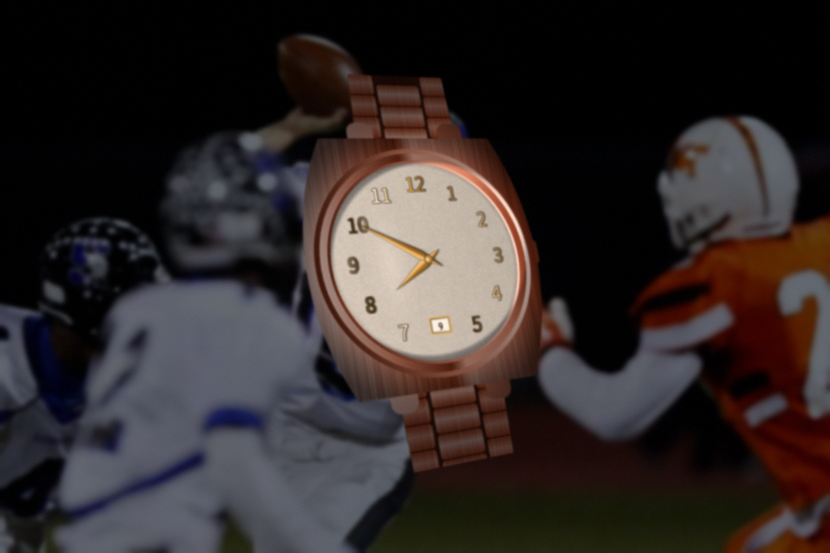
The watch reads 7,50
